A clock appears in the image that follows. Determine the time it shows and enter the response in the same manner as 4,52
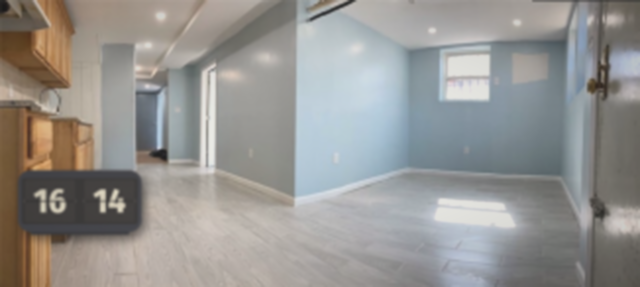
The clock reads 16,14
